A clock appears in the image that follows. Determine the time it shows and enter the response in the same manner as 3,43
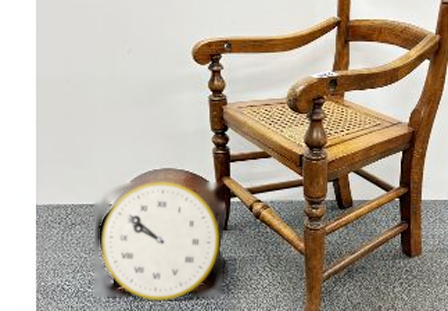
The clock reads 9,51
